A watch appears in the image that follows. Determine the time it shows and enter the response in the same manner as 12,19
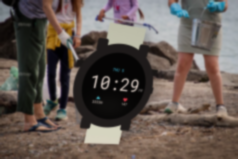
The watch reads 10,29
